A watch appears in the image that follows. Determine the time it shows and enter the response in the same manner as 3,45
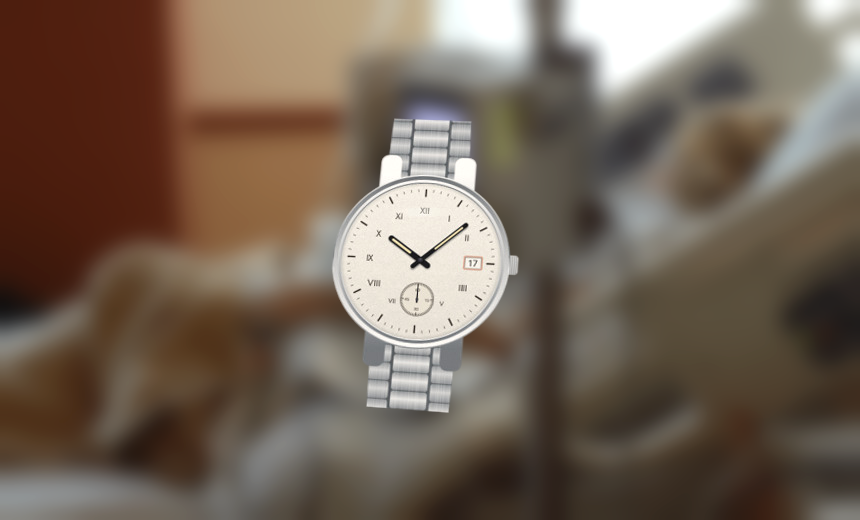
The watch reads 10,08
